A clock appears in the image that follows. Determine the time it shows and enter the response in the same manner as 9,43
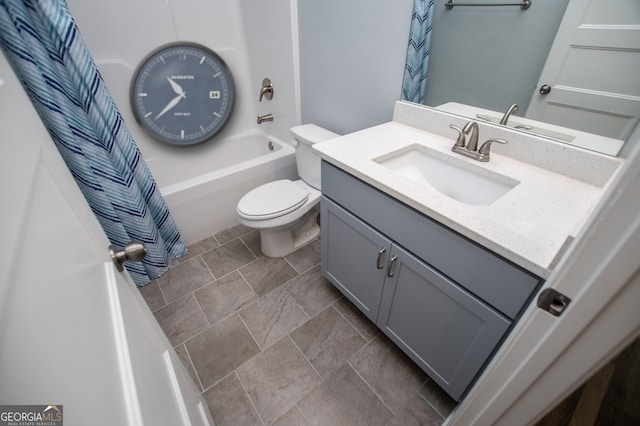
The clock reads 10,38
